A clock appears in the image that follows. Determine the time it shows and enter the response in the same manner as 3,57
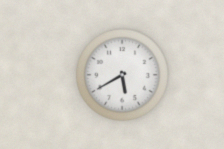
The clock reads 5,40
